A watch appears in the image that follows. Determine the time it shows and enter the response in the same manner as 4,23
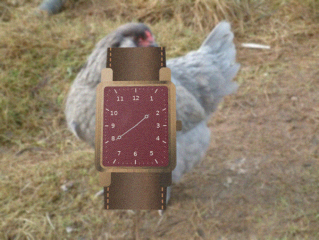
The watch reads 1,39
